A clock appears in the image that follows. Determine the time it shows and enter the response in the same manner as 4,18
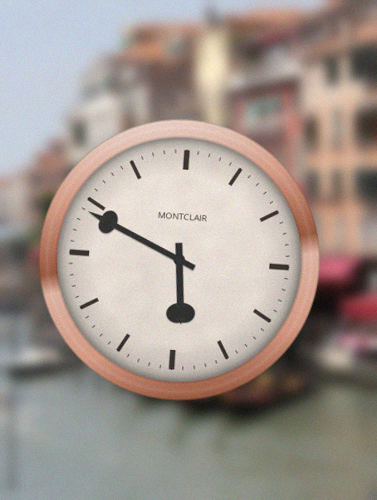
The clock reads 5,49
